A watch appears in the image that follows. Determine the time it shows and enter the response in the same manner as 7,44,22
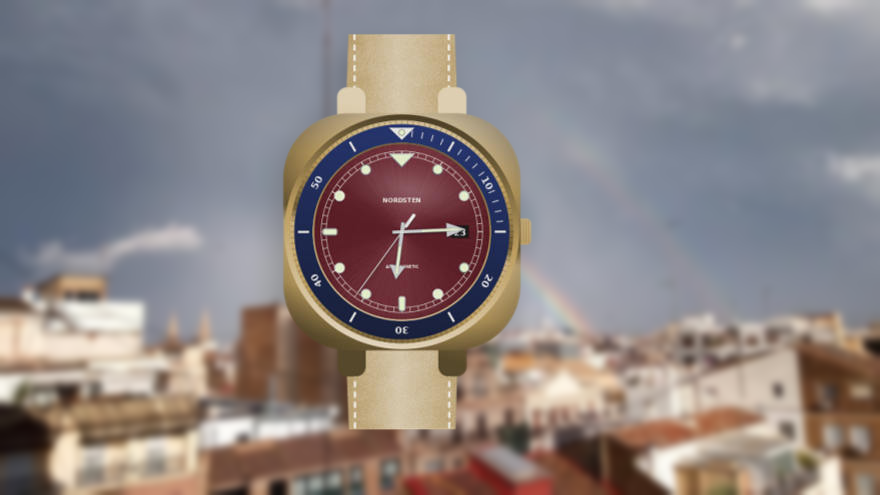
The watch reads 6,14,36
